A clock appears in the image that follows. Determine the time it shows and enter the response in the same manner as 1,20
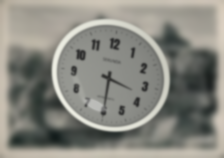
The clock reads 3,30
